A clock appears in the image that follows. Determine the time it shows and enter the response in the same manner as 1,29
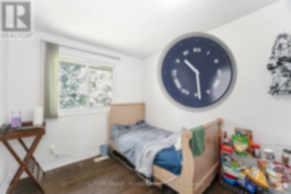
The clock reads 10,29
